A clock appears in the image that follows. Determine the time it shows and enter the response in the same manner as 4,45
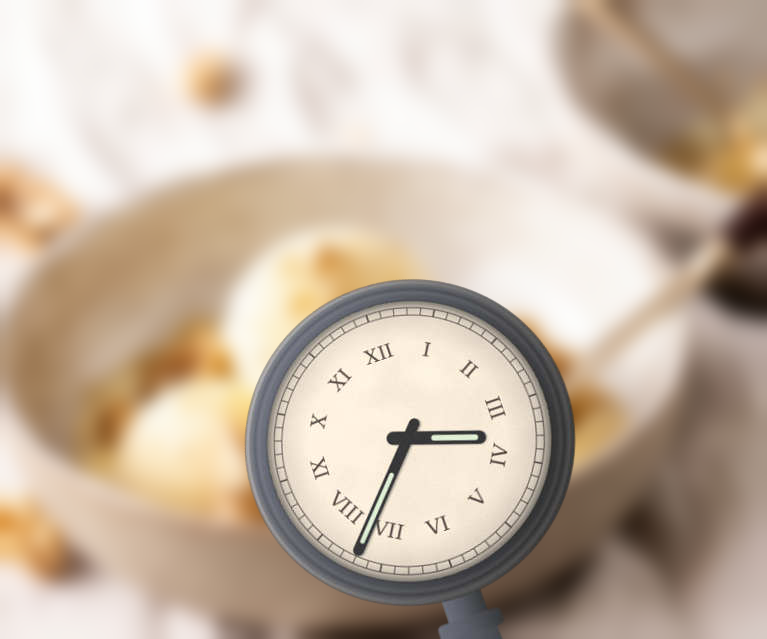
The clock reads 3,37
